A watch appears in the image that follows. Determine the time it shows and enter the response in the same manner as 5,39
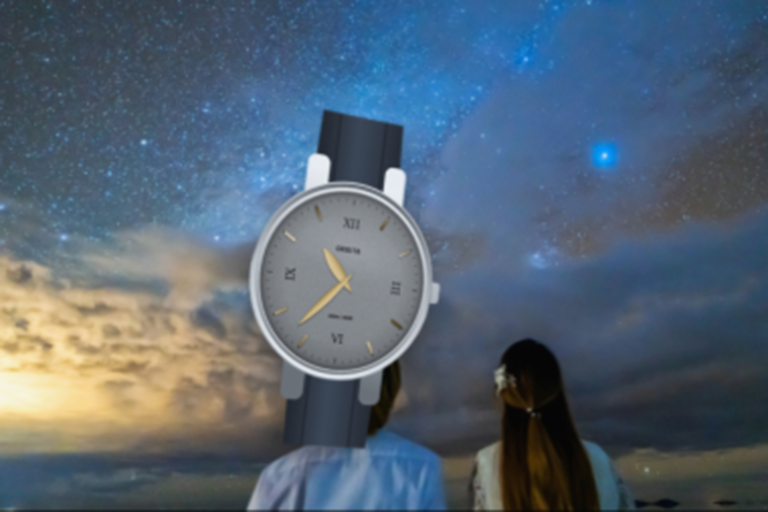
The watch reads 10,37
